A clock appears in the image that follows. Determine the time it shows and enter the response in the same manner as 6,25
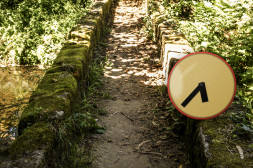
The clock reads 5,37
